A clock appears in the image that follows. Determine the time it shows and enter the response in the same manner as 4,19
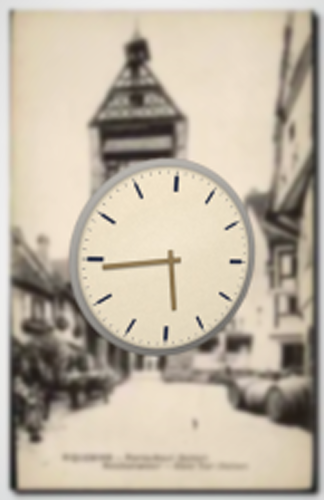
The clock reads 5,44
